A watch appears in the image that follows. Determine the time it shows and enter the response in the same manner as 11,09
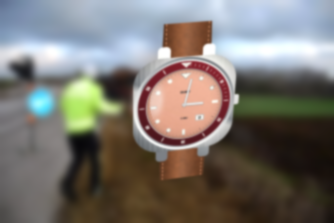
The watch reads 3,02
